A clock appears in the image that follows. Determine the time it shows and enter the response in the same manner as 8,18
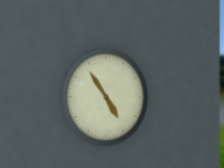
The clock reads 4,54
